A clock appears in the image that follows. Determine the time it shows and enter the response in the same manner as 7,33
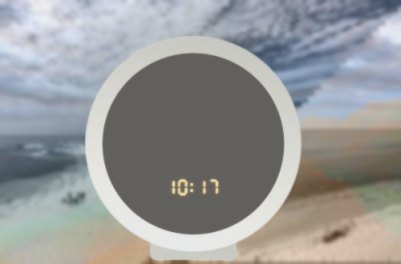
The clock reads 10,17
